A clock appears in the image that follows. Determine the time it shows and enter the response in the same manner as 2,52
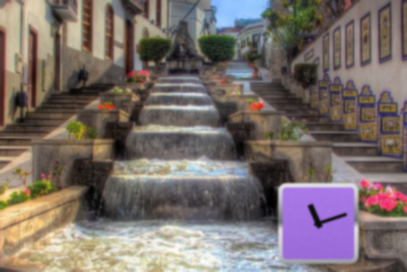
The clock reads 11,12
